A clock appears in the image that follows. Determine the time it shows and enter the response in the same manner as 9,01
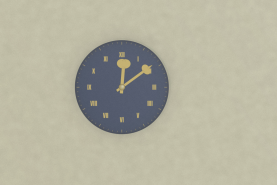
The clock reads 12,09
